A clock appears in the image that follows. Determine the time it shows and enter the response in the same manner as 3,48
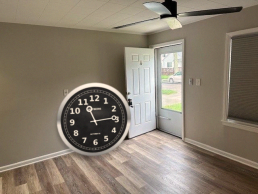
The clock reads 11,14
